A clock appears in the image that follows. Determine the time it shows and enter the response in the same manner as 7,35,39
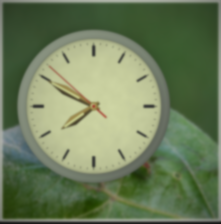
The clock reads 7,49,52
